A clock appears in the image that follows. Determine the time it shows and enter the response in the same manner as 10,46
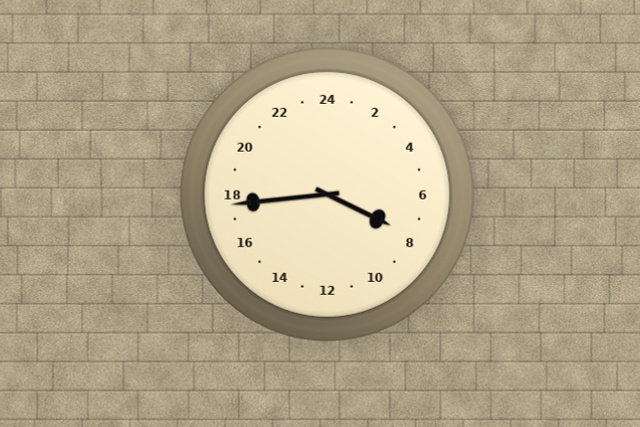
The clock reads 7,44
